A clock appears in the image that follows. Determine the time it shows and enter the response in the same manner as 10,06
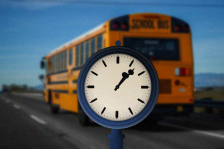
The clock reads 1,07
